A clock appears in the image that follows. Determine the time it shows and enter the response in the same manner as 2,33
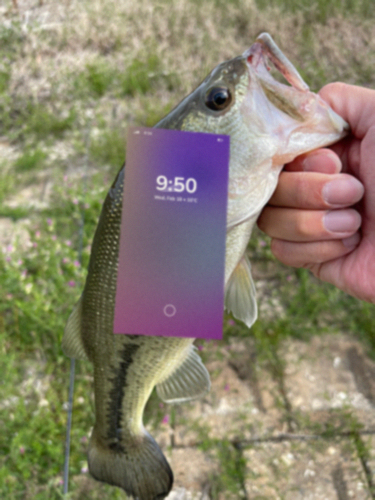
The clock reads 9,50
